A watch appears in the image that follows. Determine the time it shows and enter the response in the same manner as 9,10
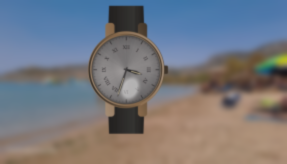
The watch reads 3,33
